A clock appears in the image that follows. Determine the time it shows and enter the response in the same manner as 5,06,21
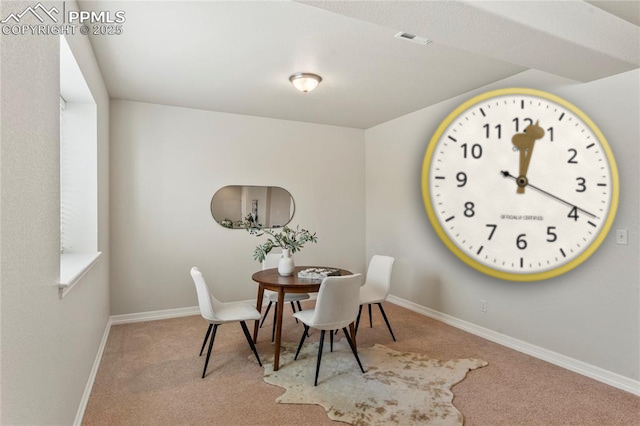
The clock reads 12,02,19
